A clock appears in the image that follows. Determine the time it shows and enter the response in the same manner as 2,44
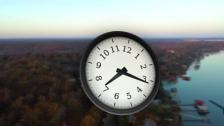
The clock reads 7,16
